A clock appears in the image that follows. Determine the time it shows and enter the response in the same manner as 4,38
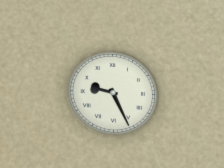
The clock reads 9,26
